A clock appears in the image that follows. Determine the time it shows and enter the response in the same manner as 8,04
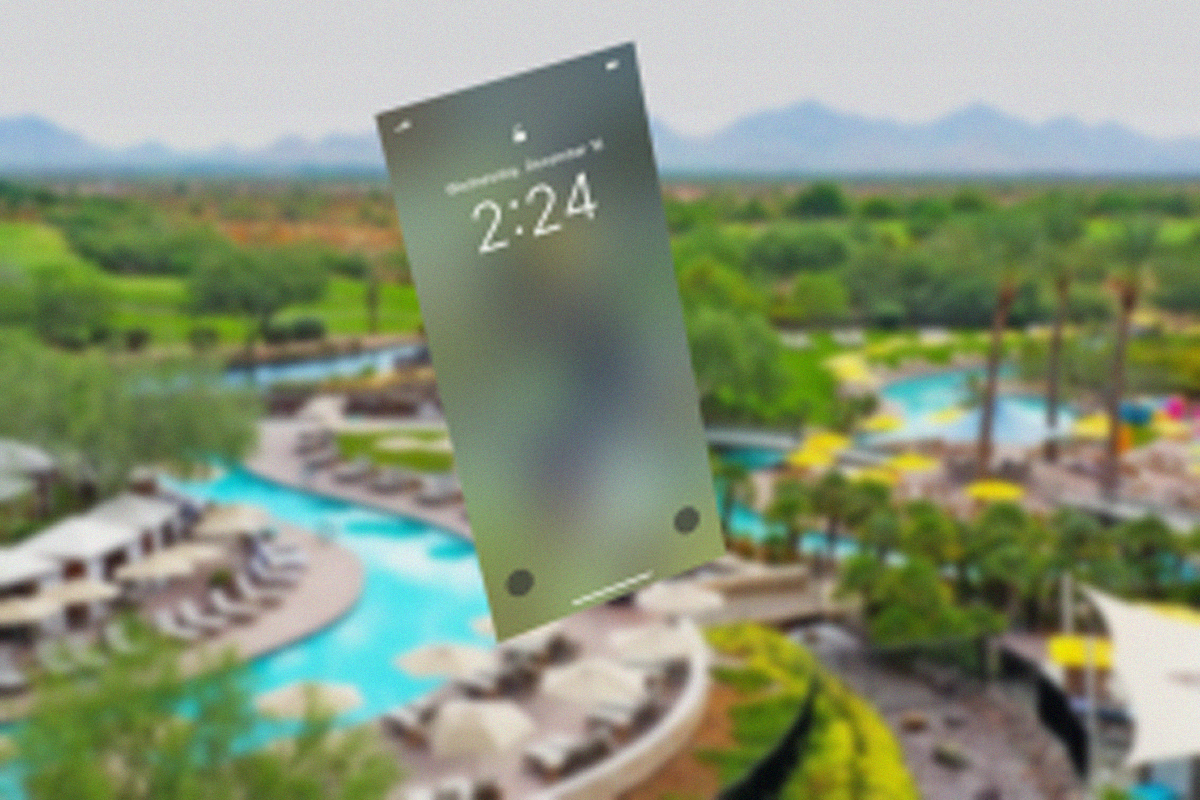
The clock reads 2,24
